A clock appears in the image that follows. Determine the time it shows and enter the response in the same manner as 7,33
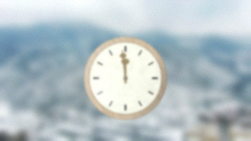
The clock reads 11,59
